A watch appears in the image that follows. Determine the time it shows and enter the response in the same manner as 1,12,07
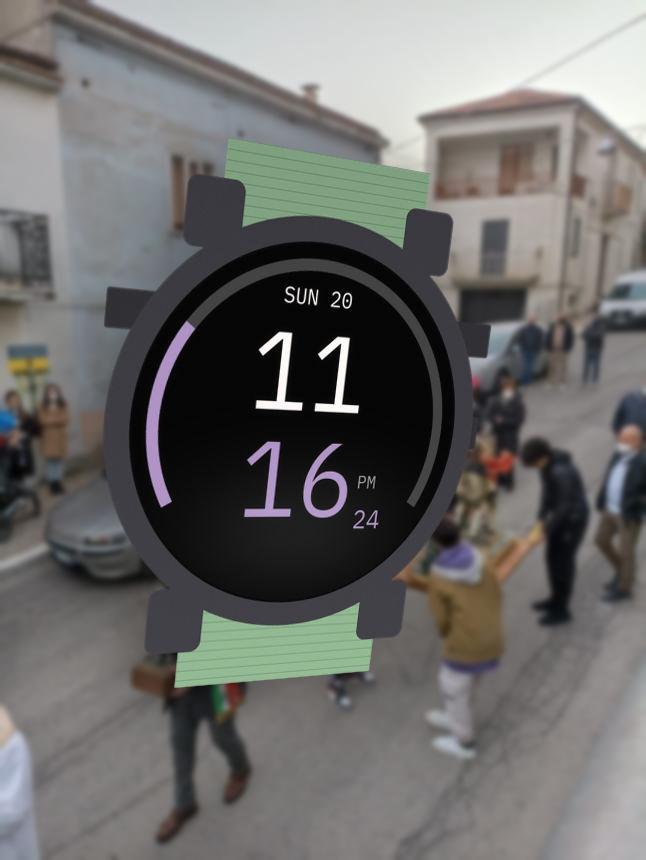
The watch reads 11,16,24
